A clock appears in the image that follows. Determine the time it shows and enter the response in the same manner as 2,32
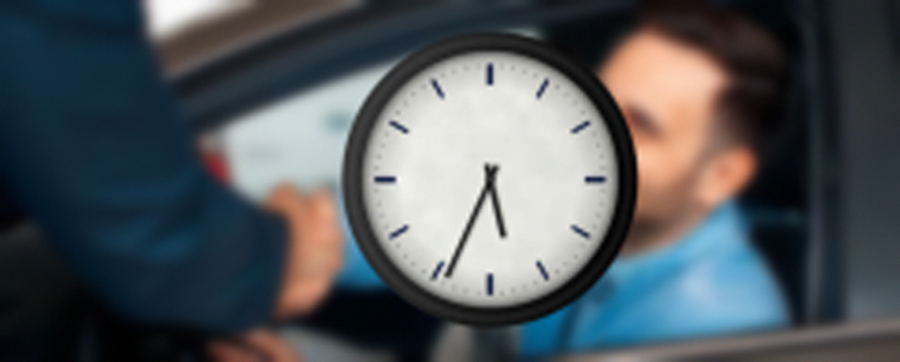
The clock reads 5,34
